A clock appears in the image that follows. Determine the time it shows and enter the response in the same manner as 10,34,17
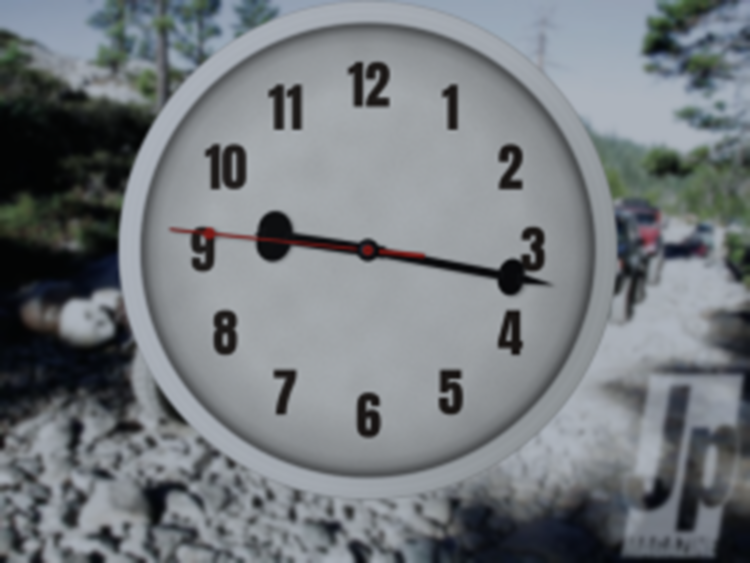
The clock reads 9,16,46
